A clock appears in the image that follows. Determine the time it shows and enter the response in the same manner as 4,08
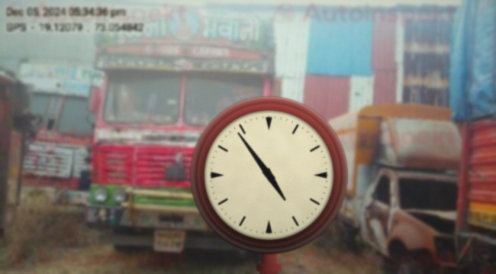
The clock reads 4,54
